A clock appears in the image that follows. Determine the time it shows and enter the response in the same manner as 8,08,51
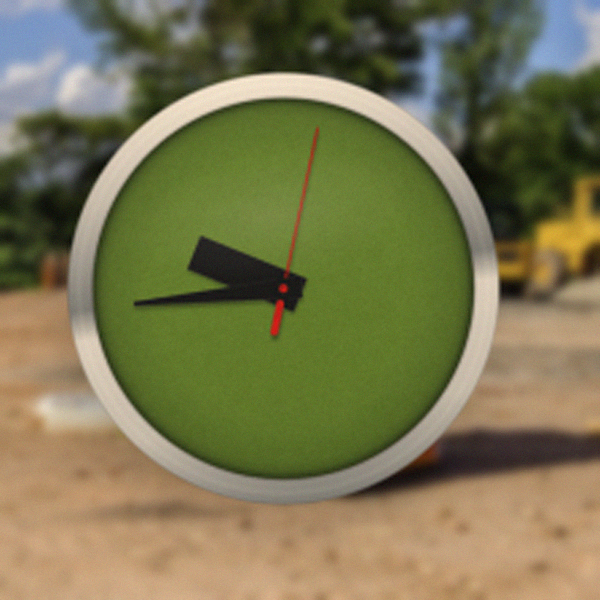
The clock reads 9,44,02
